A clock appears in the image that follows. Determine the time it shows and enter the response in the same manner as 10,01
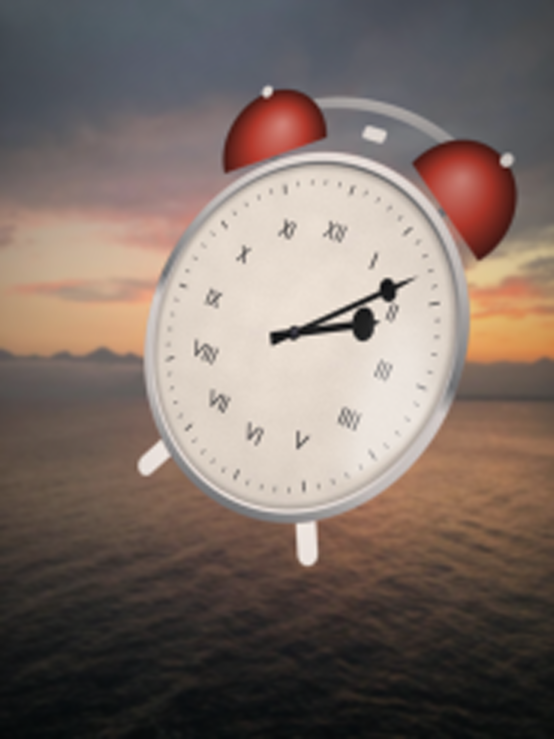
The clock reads 2,08
